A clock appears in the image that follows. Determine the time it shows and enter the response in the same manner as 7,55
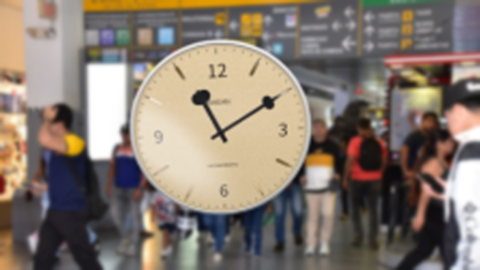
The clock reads 11,10
